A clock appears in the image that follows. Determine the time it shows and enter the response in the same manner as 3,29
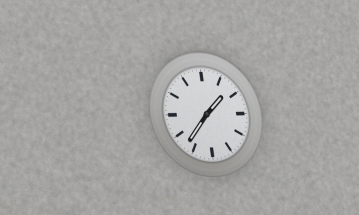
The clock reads 1,37
